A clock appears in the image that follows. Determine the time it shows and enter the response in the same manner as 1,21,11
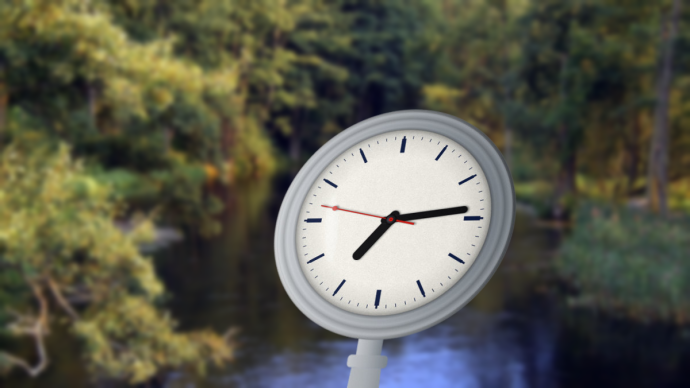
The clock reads 7,13,47
